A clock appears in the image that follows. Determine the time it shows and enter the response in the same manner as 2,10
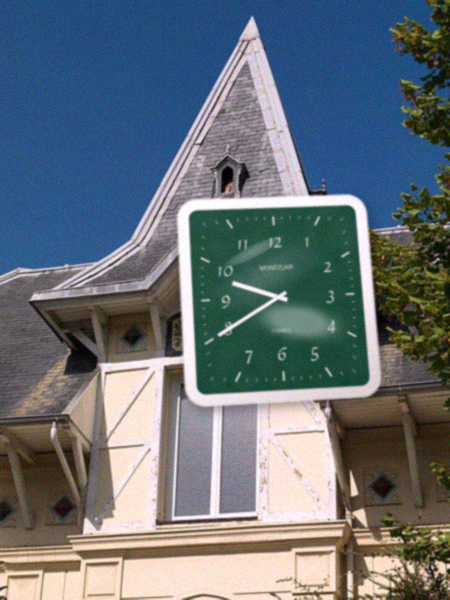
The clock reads 9,40
